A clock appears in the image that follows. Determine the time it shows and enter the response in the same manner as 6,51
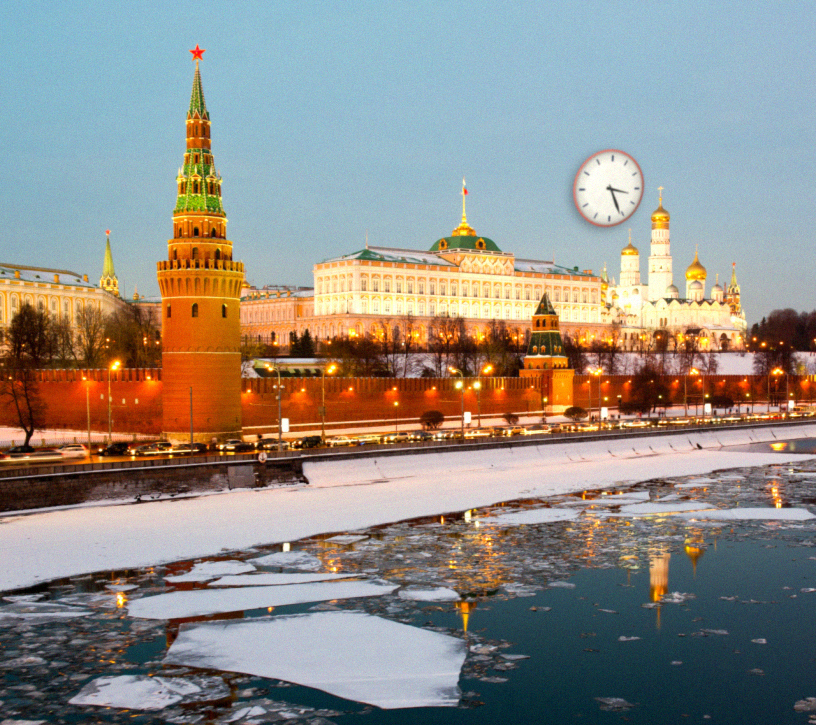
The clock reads 3,26
